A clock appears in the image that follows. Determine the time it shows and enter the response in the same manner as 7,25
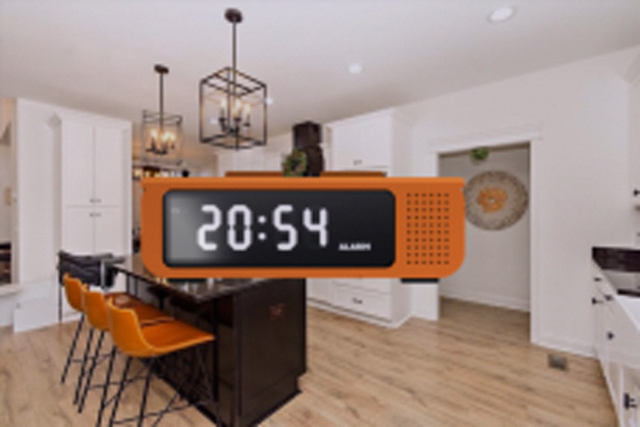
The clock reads 20,54
